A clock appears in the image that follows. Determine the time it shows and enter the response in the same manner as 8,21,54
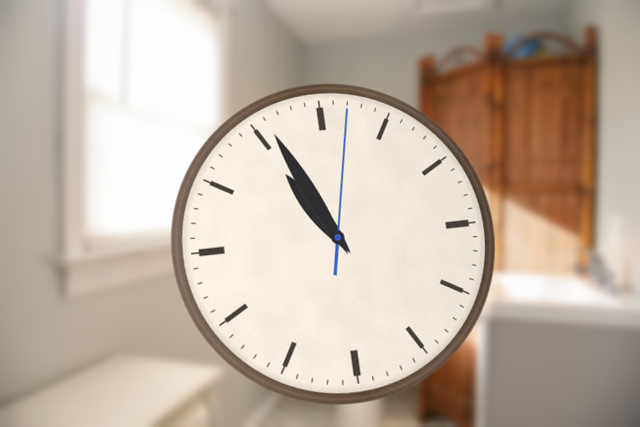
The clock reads 10,56,02
